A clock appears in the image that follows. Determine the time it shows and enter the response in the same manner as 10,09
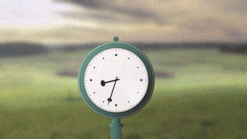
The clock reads 8,33
